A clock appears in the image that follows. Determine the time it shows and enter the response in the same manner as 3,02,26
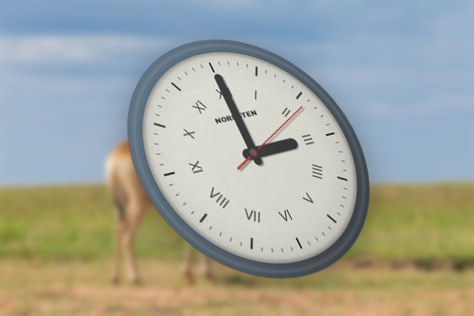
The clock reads 3,00,11
